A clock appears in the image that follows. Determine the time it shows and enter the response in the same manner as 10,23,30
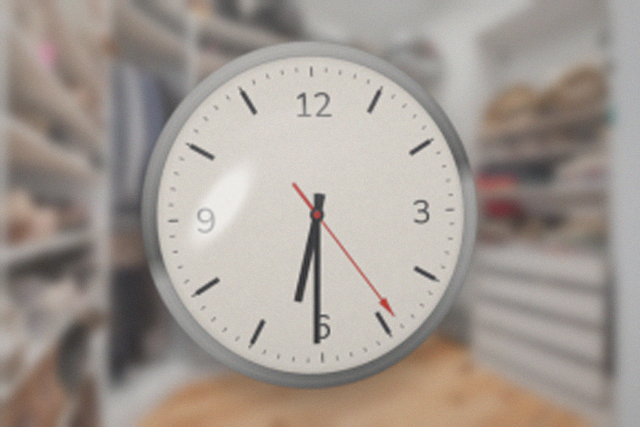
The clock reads 6,30,24
